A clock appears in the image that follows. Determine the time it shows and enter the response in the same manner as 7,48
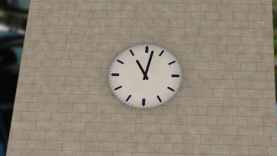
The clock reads 11,02
